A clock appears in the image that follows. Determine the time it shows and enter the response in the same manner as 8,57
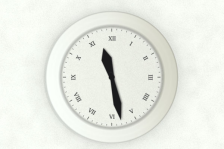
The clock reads 11,28
